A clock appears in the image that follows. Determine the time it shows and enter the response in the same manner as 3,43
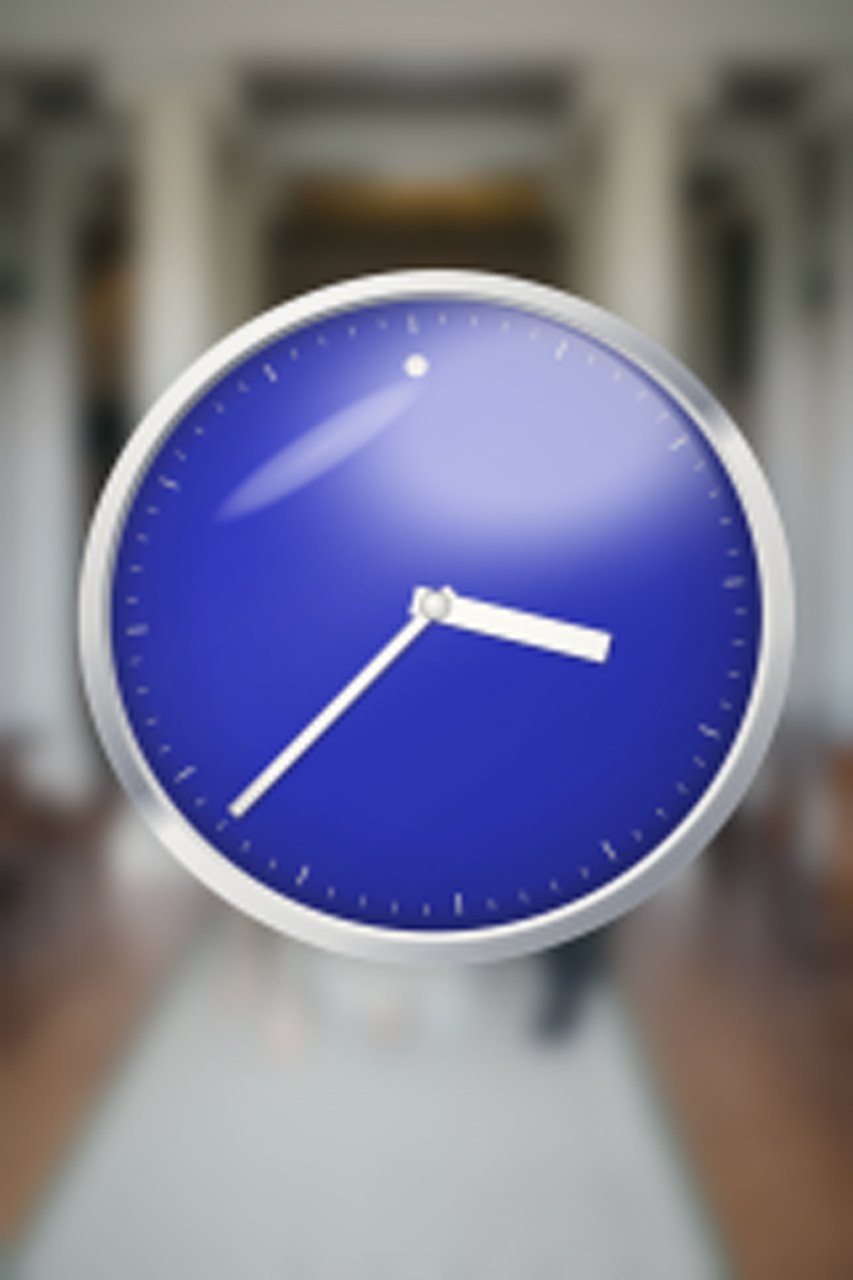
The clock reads 3,38
